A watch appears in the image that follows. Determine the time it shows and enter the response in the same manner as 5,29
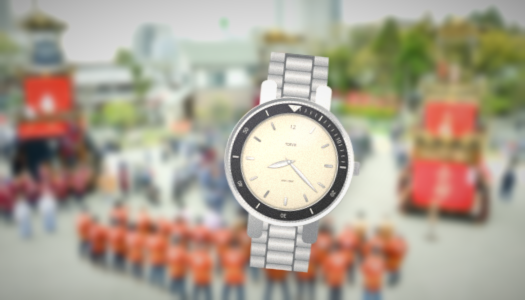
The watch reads 8,22
